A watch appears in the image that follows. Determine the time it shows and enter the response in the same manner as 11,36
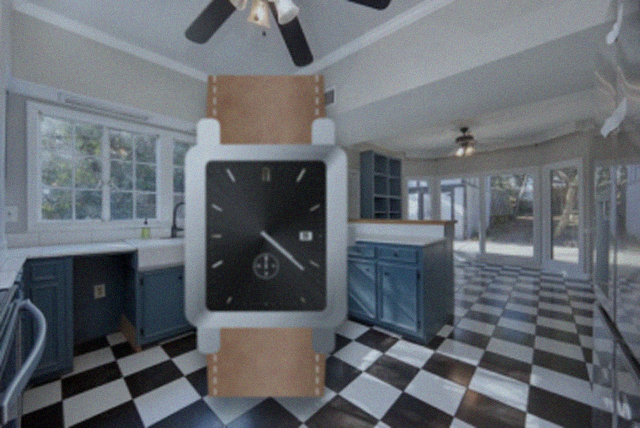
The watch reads 4,22
